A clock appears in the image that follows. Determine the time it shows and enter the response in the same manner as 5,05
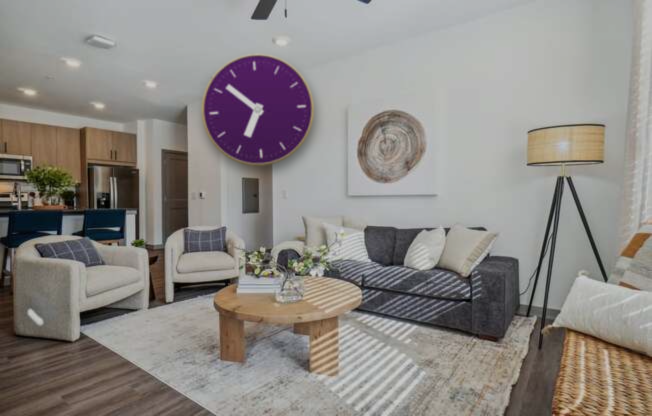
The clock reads 6,52
